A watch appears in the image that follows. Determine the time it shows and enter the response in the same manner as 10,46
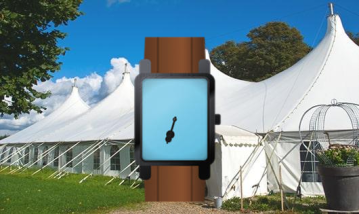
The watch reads 6,33
